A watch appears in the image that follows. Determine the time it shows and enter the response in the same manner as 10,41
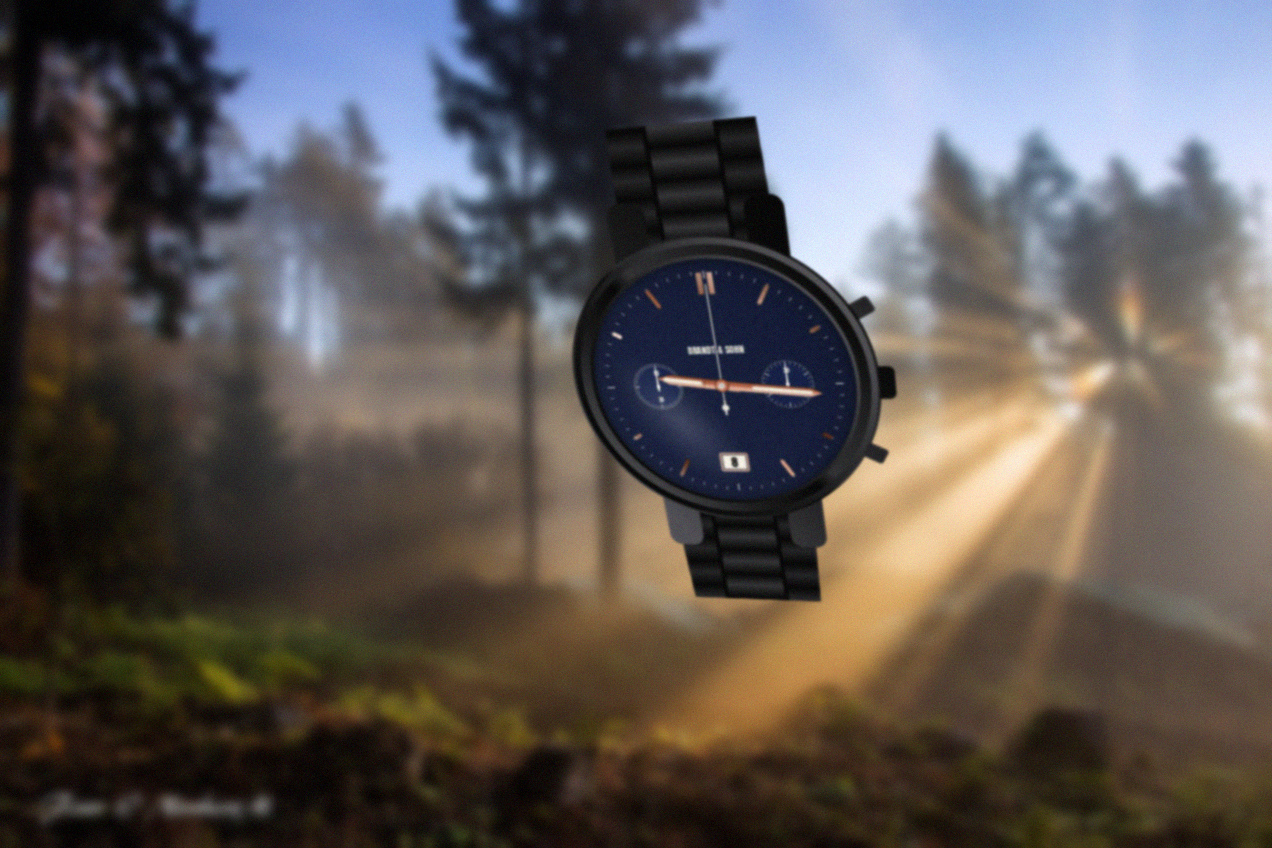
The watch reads 9,16
